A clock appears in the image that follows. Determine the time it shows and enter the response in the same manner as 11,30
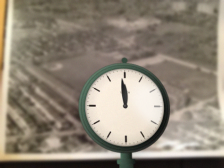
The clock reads 11,59
